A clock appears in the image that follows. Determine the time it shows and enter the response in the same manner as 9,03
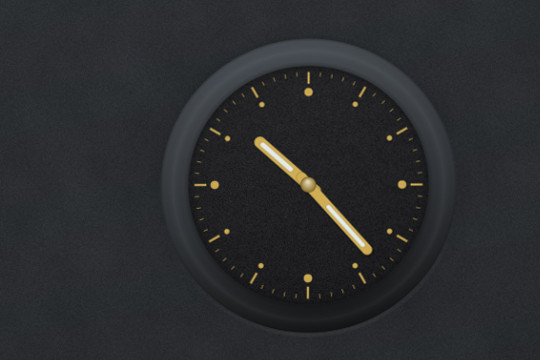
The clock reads 10,23
